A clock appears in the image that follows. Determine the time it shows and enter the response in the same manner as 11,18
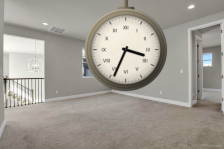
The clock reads 3,34
